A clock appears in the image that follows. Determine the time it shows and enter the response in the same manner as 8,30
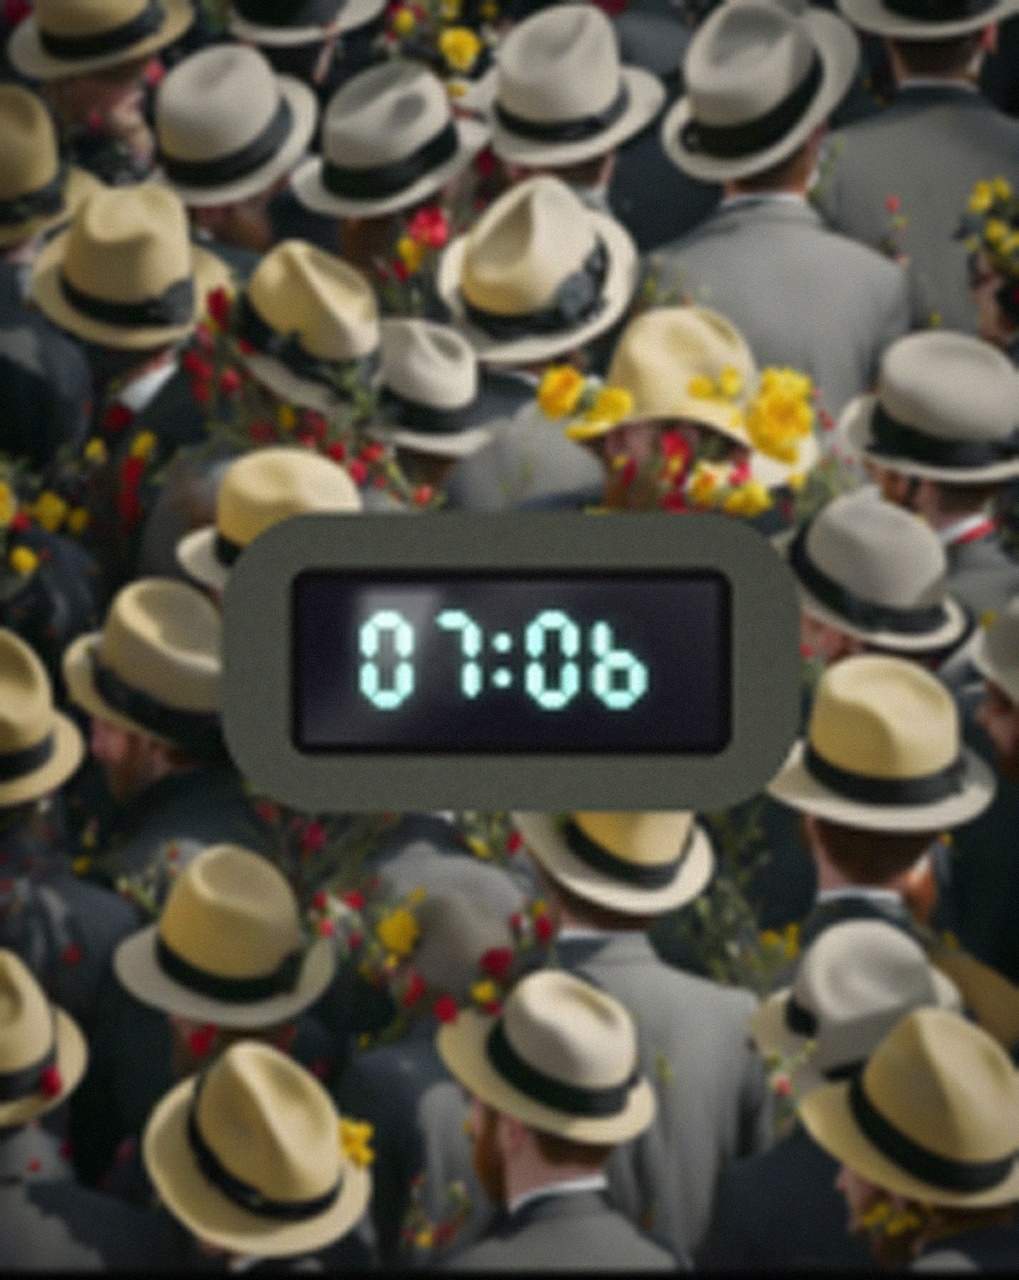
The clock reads 7,06
